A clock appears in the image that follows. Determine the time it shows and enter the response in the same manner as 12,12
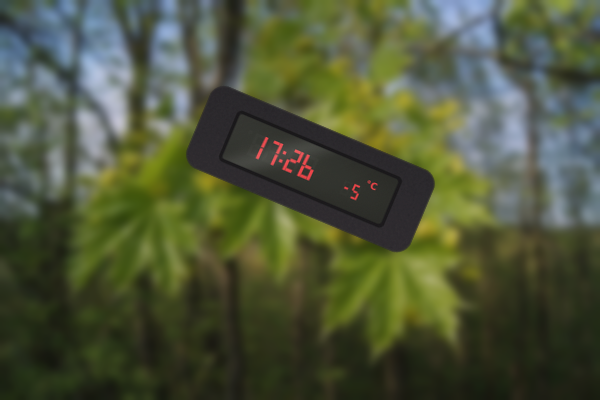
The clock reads 17,26
